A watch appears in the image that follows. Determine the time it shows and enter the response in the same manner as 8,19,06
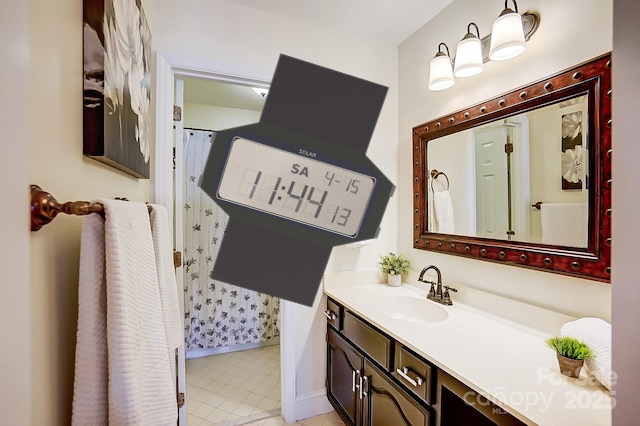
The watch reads 11,44,13
